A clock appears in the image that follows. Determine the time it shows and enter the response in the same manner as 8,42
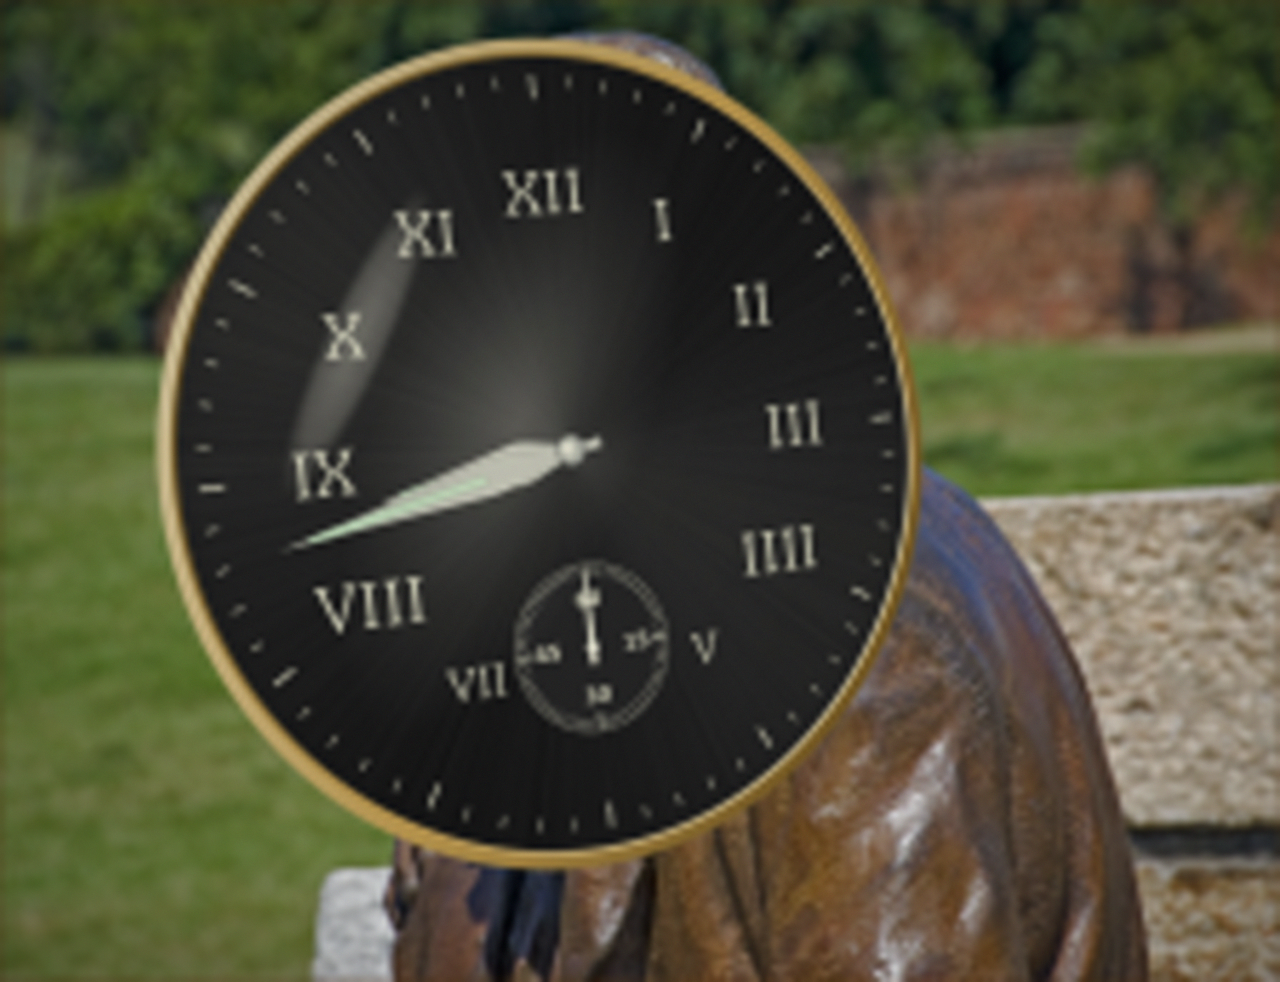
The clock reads 8,43
